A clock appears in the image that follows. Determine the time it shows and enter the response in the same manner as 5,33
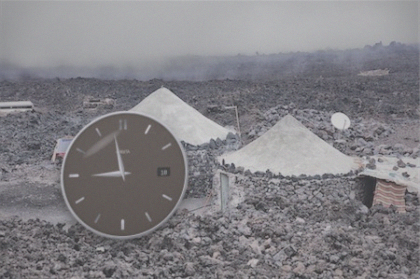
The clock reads 8,58
